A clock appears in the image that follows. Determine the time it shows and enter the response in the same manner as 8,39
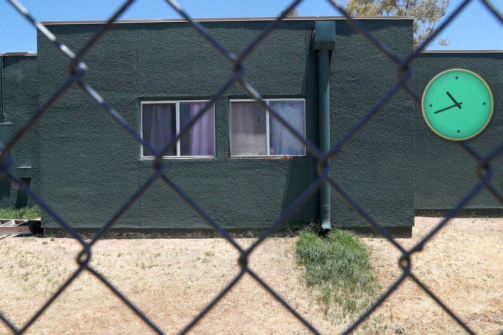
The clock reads 10,42
